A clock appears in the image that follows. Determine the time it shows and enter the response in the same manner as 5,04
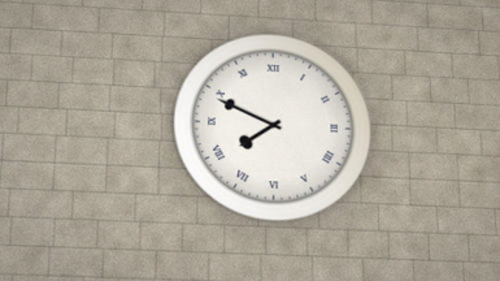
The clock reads 7,49
